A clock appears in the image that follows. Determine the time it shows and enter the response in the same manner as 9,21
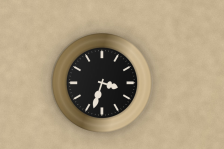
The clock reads 3,33
